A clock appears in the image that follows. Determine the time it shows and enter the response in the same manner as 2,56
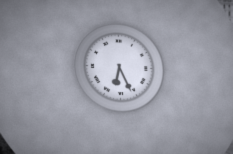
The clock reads 6,26
